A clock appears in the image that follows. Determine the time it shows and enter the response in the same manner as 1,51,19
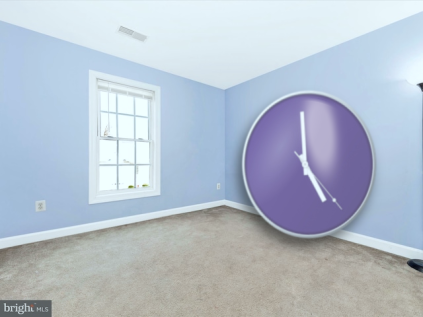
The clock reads 4,59,23
